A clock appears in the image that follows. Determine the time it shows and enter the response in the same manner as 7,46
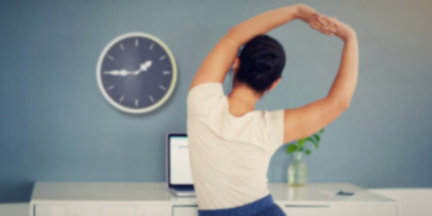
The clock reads 1,45
